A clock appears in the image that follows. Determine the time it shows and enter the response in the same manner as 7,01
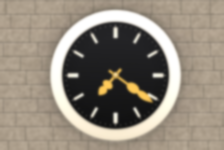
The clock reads 7,21
